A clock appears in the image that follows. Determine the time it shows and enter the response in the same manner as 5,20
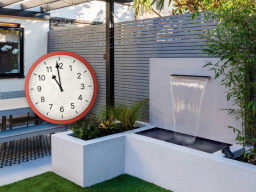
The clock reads 10,59
